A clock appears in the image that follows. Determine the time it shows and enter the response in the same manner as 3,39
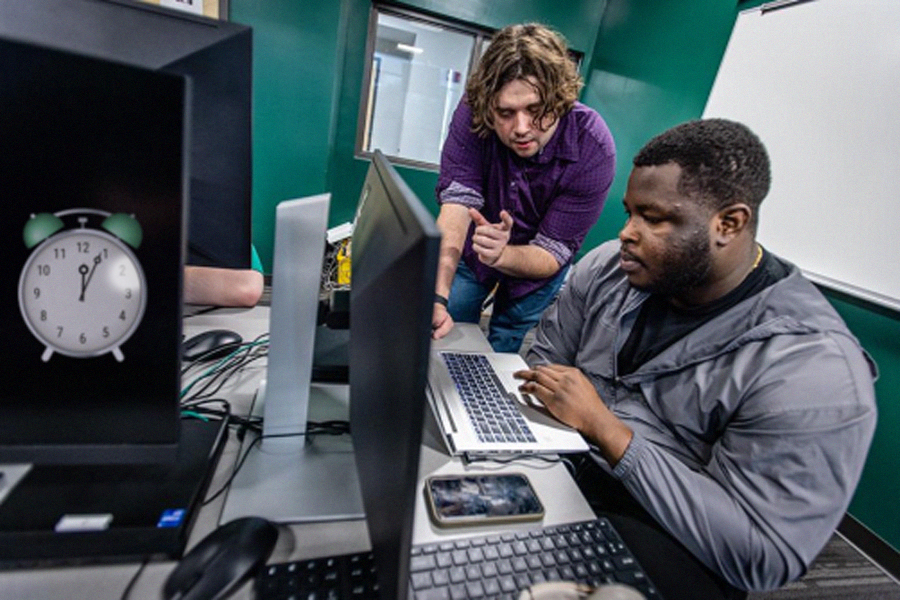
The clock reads 12,04
